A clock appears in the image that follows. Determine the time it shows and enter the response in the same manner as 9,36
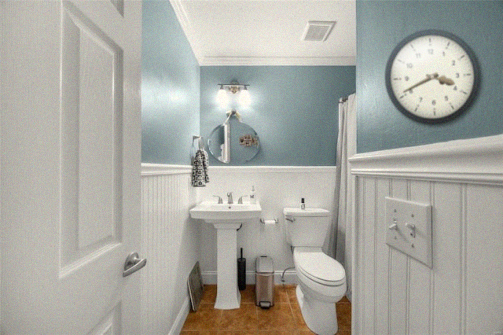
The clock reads 3,41
